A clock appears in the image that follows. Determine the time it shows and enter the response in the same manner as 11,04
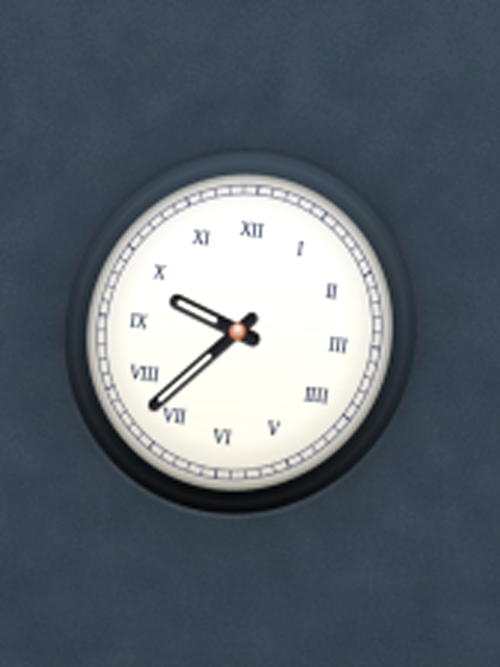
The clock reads 9,37
